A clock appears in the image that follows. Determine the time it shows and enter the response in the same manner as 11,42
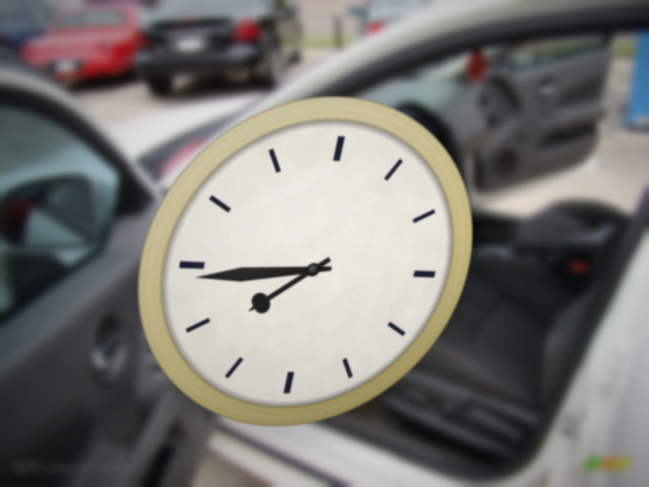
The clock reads 7,44
